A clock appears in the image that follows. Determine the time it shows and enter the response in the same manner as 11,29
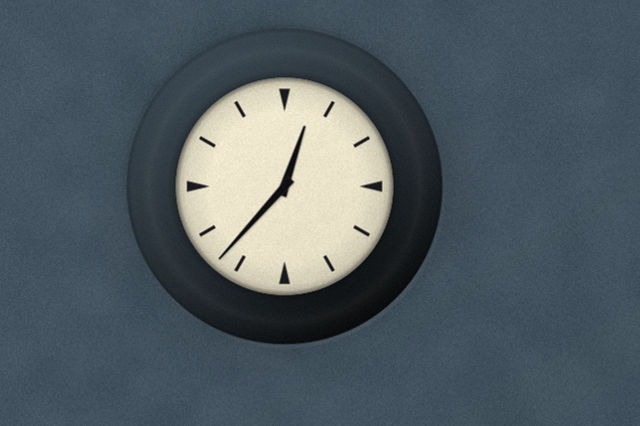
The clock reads 12,37
